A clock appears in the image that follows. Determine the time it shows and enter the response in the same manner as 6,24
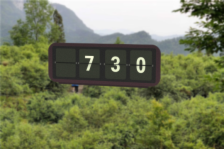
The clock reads 7,30
